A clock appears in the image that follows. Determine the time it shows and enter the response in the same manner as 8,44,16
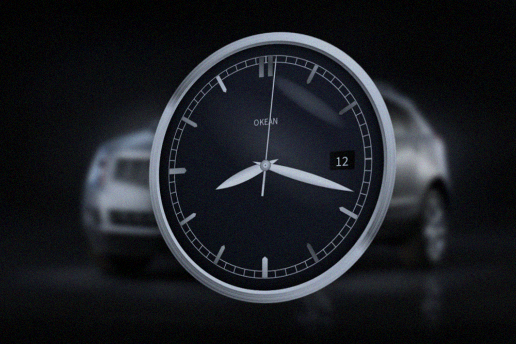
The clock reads 8,18,01
